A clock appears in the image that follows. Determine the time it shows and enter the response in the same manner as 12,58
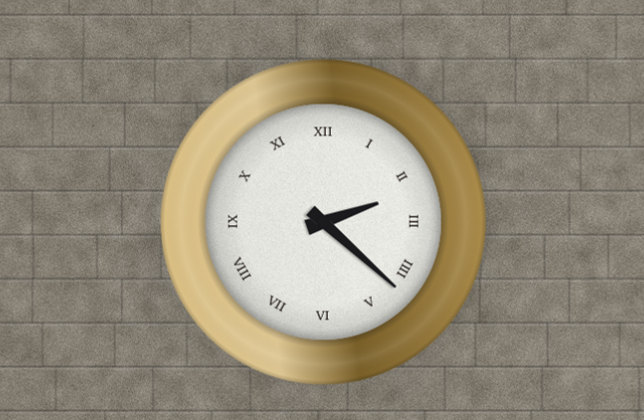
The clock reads 2,22
